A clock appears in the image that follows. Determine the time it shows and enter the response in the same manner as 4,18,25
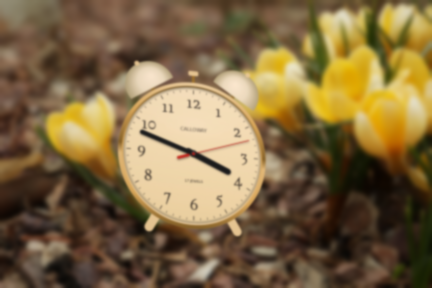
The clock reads 3,48,12
